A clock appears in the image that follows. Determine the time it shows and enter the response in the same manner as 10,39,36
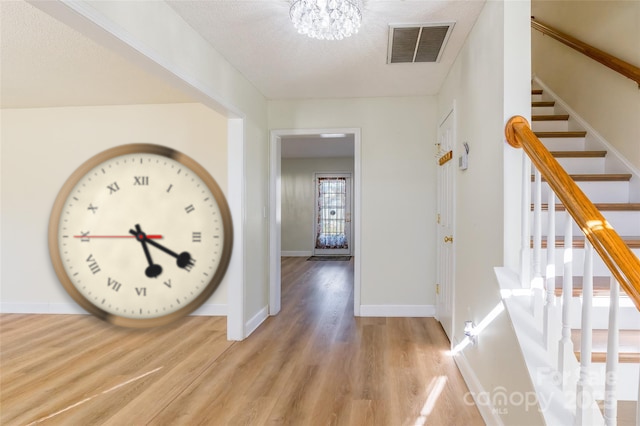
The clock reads 5,19,45
